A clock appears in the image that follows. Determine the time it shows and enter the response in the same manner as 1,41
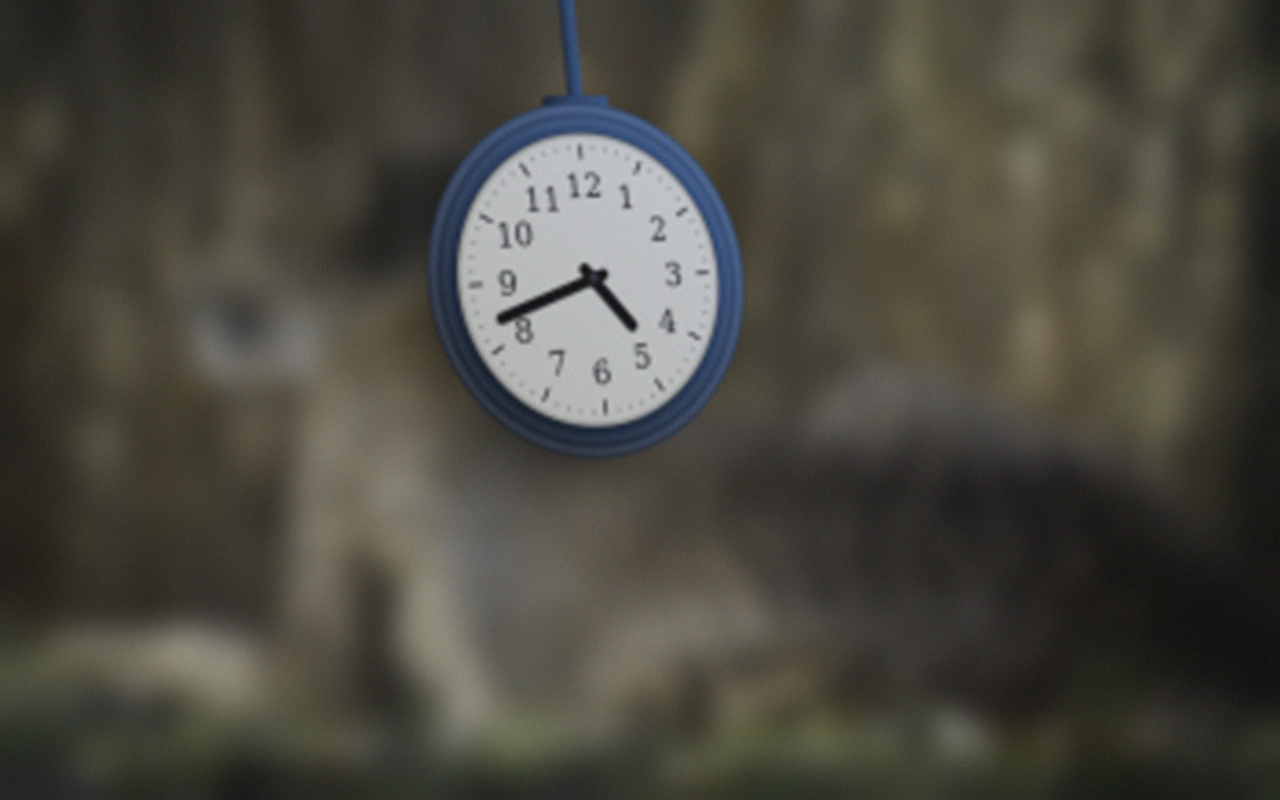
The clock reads 4,42
